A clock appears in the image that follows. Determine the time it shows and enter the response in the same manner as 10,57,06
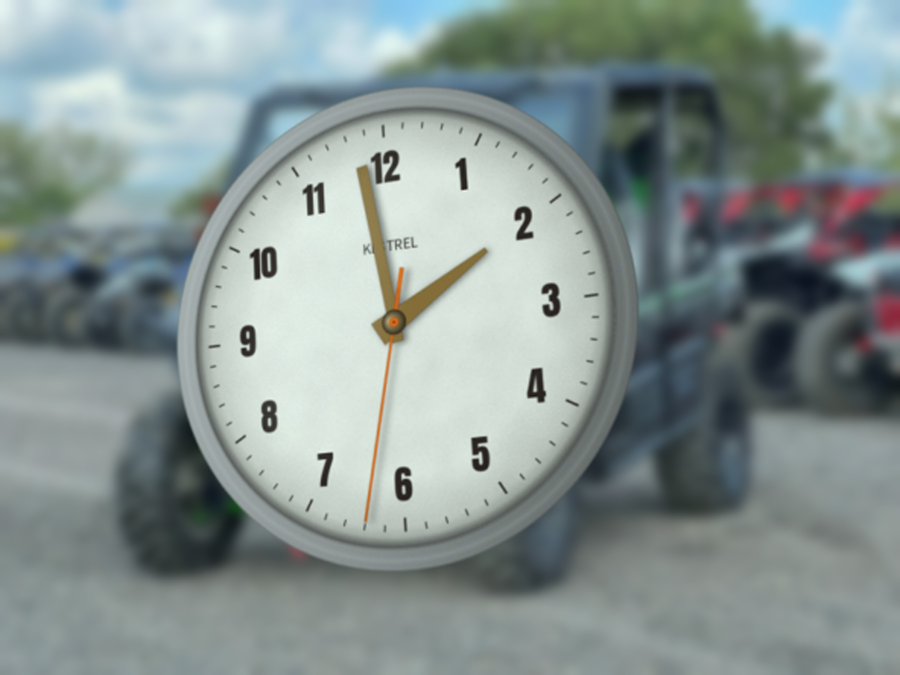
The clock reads 1,58,32
